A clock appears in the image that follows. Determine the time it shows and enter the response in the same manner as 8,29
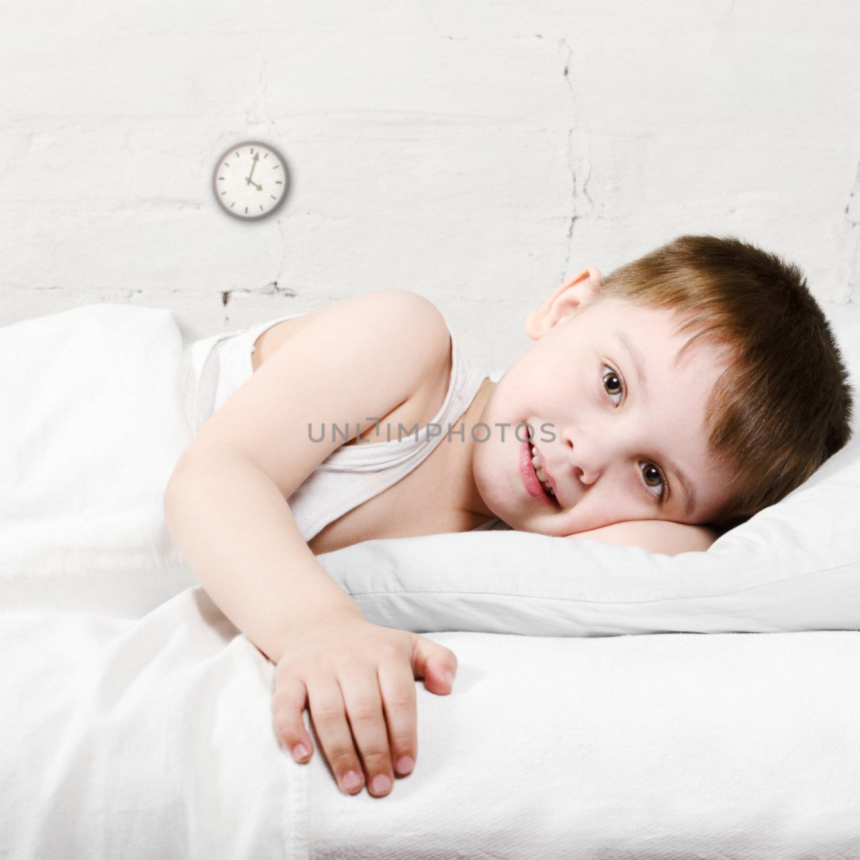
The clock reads 4,02
